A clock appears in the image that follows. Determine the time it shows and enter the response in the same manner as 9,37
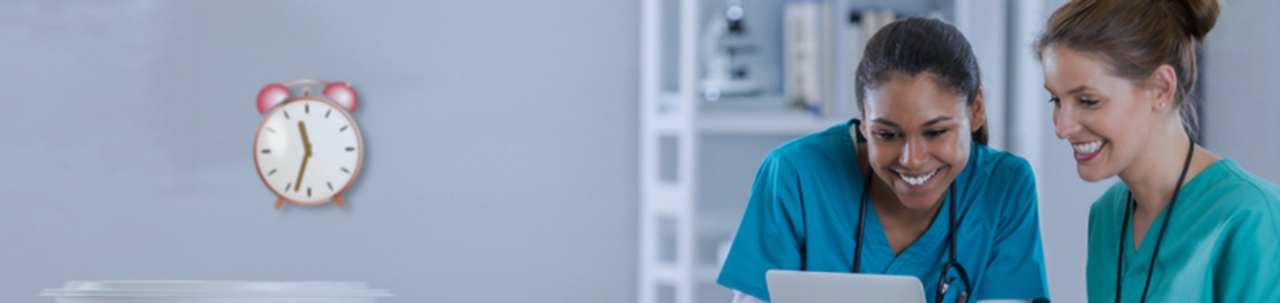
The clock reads 11,33
